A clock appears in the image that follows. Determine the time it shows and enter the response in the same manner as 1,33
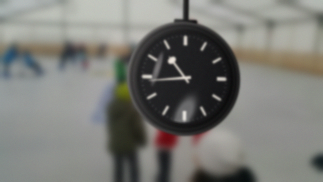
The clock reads 10,44
